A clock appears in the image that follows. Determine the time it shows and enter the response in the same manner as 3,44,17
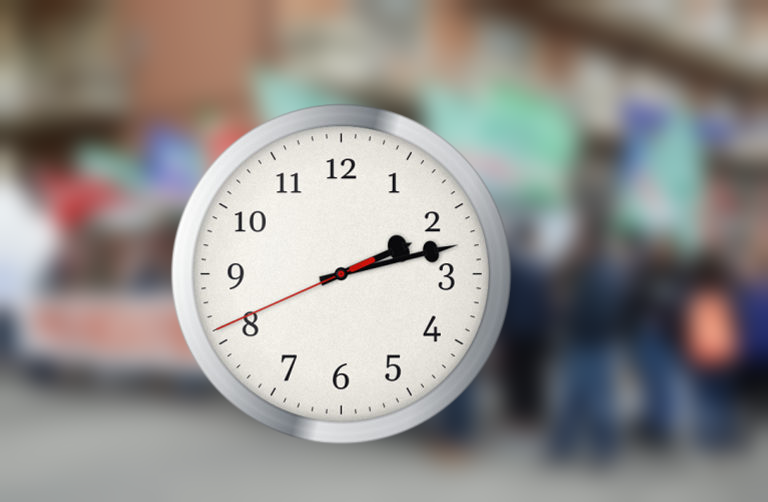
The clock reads 2,12,41
